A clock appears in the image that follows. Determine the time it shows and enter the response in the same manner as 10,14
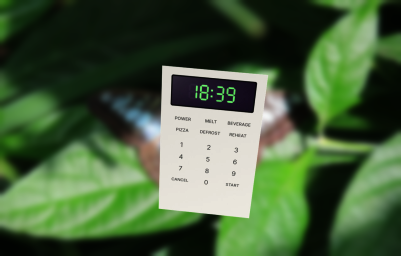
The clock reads 18,39
